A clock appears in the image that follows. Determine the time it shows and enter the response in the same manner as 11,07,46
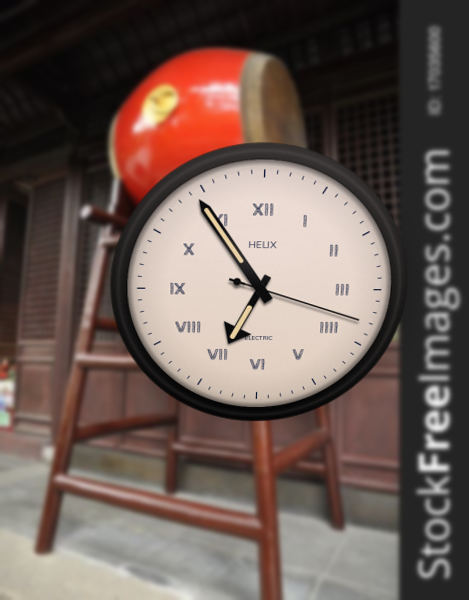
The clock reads 6,54,18
